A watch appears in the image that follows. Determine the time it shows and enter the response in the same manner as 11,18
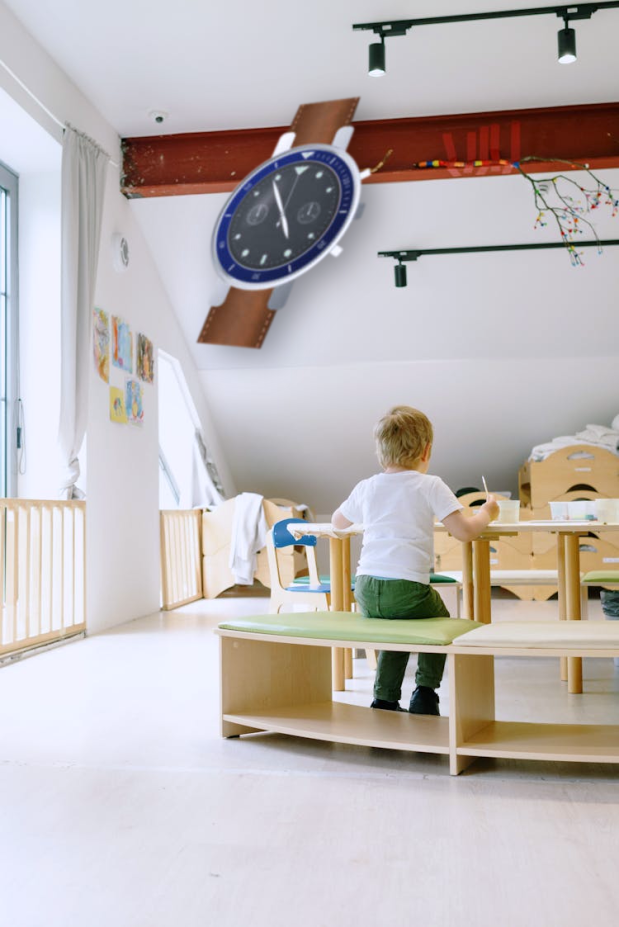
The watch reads 4,54
